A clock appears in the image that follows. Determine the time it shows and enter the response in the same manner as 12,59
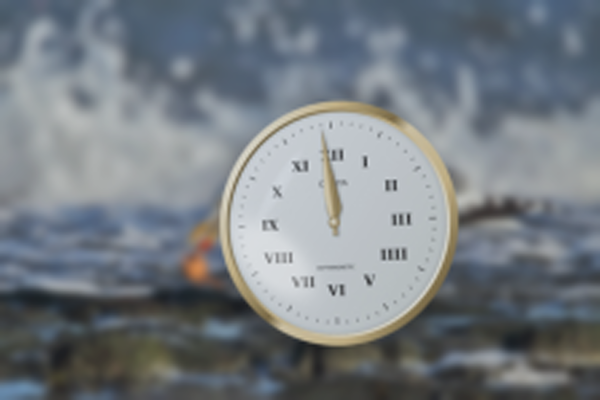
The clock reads 11,59
